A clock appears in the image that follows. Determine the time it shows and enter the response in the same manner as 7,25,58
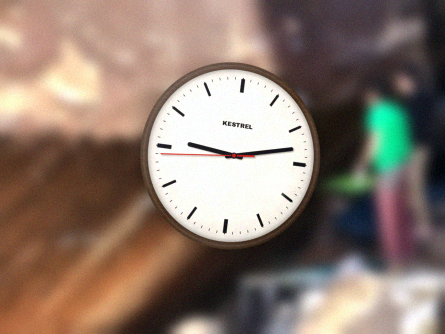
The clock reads 9,12,44
